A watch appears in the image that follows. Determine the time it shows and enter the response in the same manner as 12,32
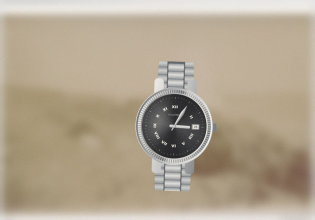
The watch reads 3,05
